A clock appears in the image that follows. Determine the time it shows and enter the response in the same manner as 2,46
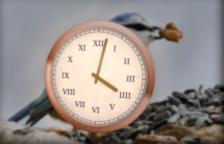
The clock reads 4,02
